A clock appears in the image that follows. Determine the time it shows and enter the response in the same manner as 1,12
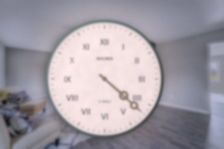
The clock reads 4,22
